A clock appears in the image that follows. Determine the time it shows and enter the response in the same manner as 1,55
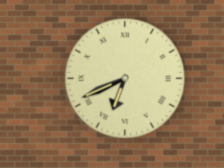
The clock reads 6,41
